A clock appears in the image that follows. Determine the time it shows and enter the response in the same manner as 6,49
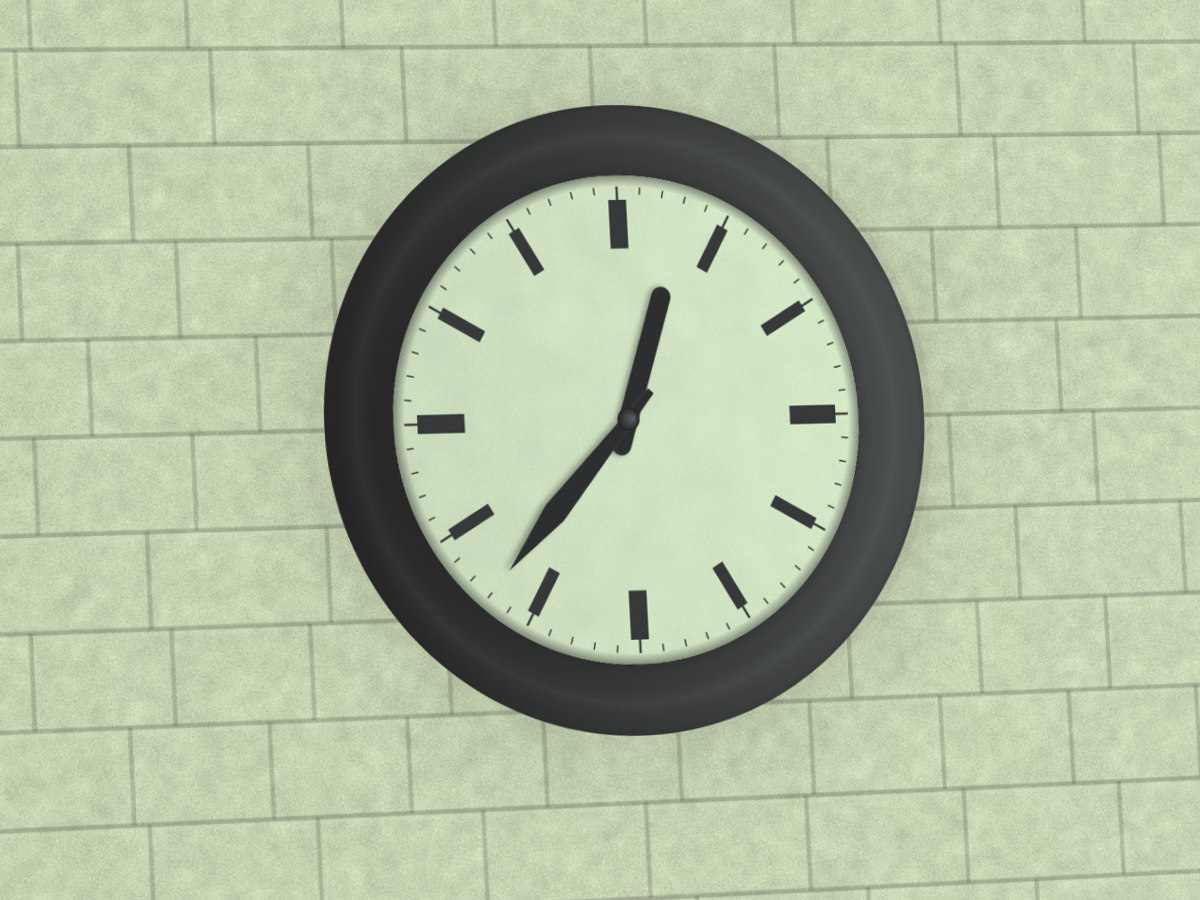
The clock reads 12,37
